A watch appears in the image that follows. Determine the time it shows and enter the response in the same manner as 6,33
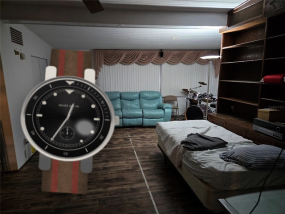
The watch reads 12,35
